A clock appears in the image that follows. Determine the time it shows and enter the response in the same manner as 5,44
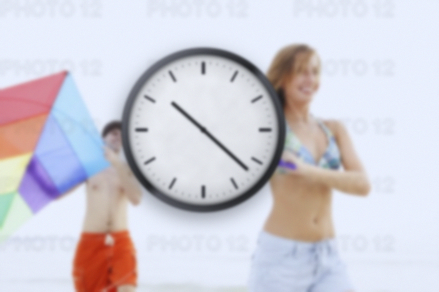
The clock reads 10,22
